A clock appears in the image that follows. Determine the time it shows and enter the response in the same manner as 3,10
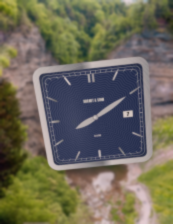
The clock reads 8,10
